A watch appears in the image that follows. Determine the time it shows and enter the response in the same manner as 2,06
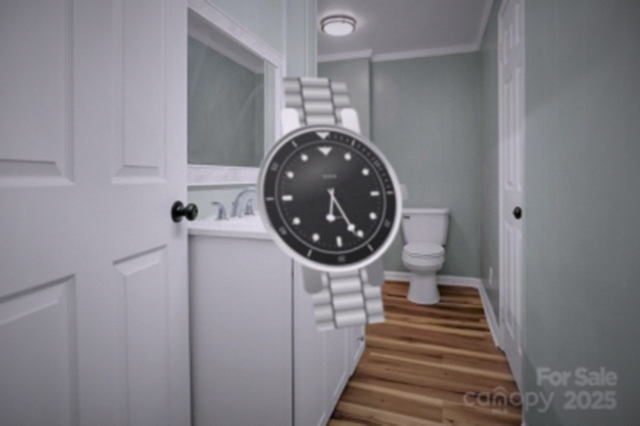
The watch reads 6,26
